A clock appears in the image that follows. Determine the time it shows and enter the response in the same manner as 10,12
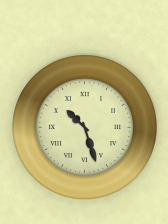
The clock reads 10,27
